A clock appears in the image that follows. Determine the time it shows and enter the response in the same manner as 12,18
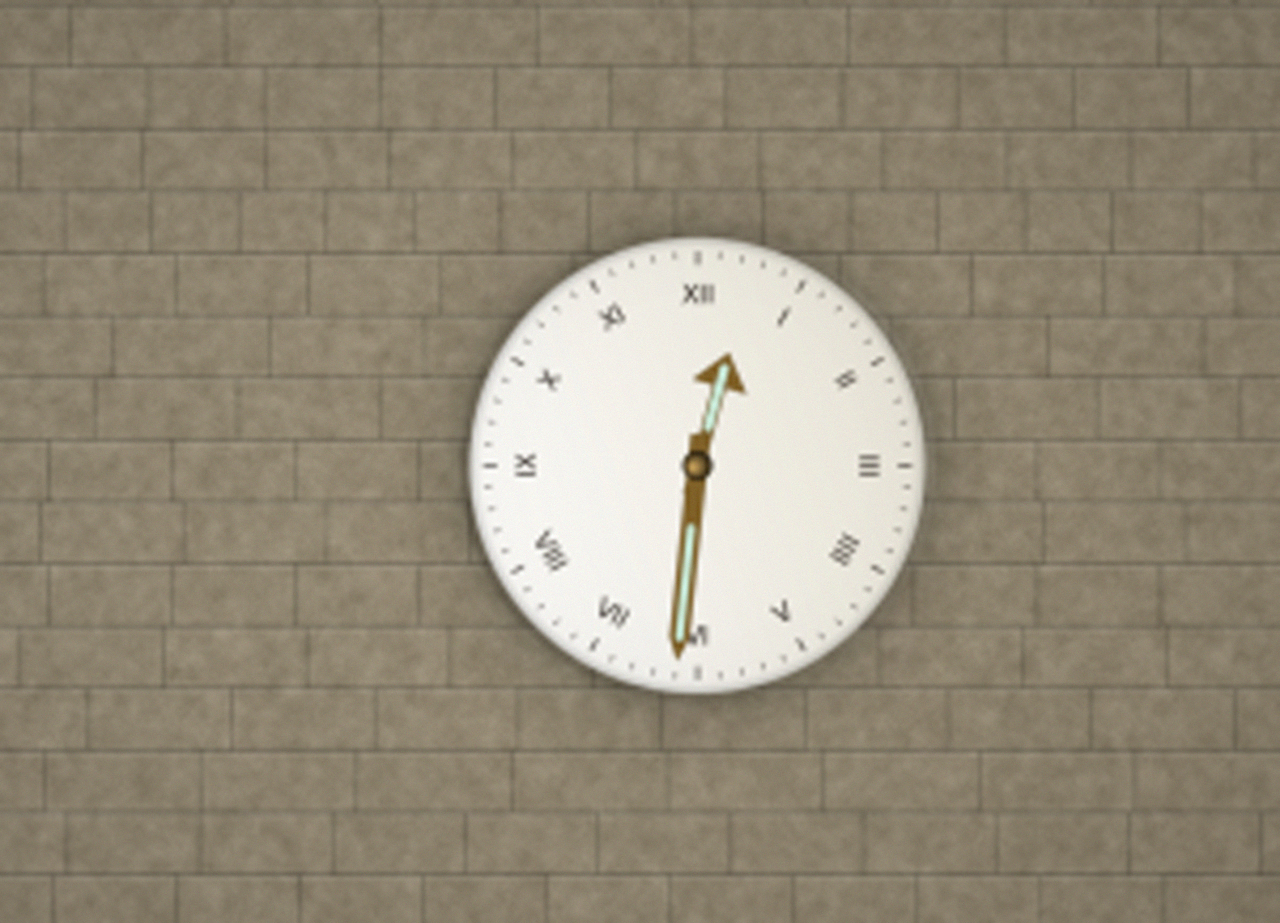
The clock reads 12,31
